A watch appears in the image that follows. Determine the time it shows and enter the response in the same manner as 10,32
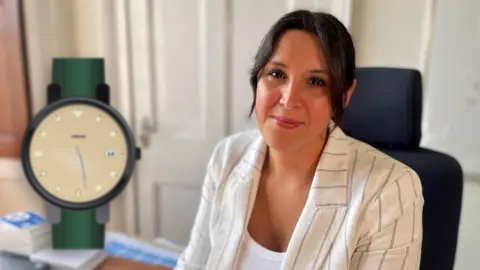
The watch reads 5,28
